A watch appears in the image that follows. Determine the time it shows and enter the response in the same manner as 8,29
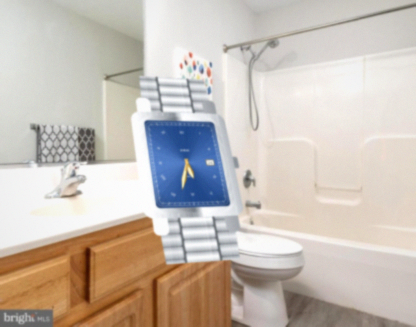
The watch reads 5,33
